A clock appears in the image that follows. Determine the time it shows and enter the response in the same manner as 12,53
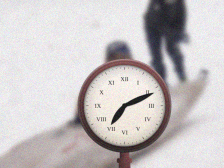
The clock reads 7,11
